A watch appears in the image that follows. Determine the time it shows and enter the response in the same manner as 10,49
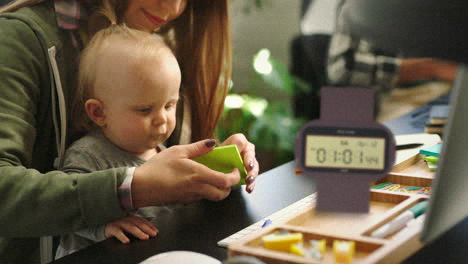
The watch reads 1,01
